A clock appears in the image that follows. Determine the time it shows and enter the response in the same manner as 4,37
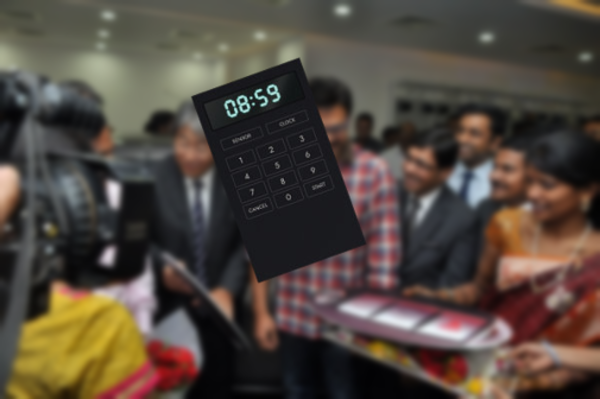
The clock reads 8,59
